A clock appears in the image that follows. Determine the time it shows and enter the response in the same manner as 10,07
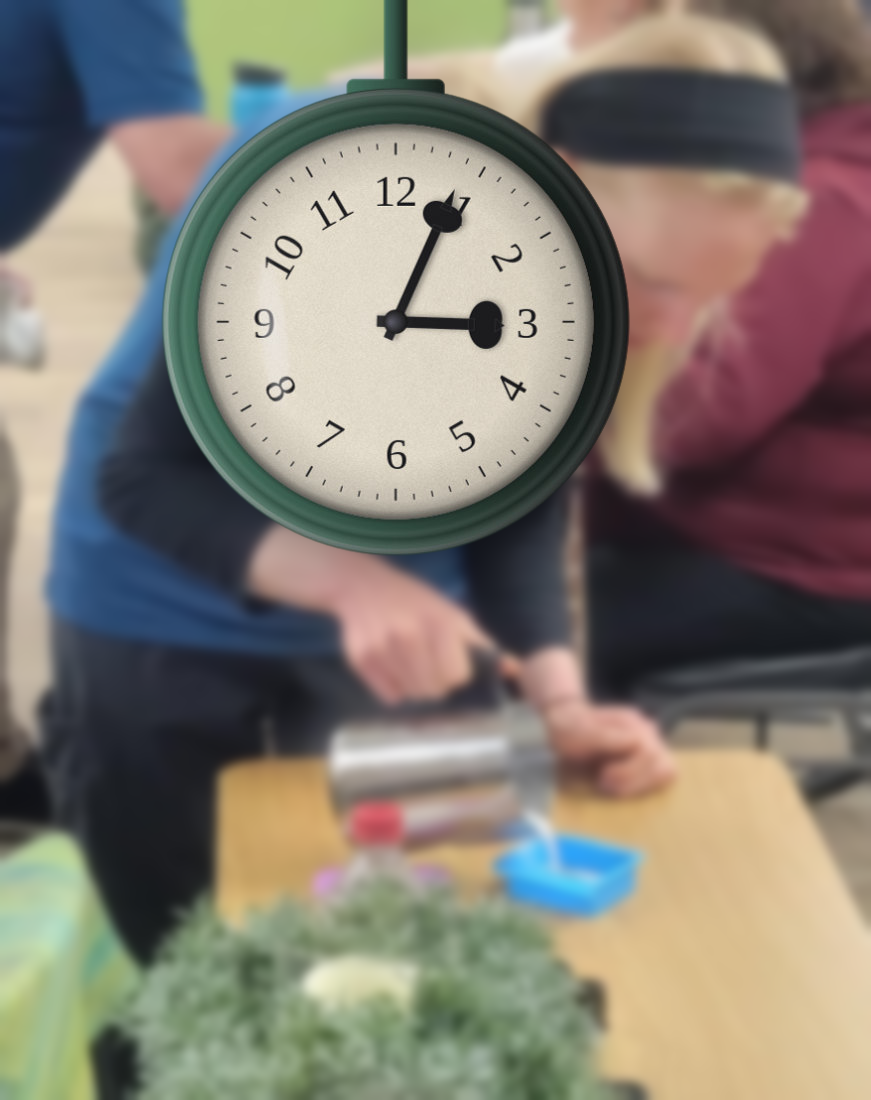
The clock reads 3,04
